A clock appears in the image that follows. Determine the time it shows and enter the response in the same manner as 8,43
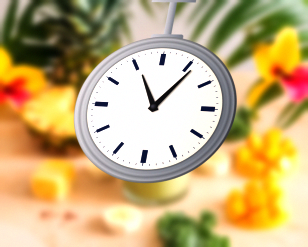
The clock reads 11,06
